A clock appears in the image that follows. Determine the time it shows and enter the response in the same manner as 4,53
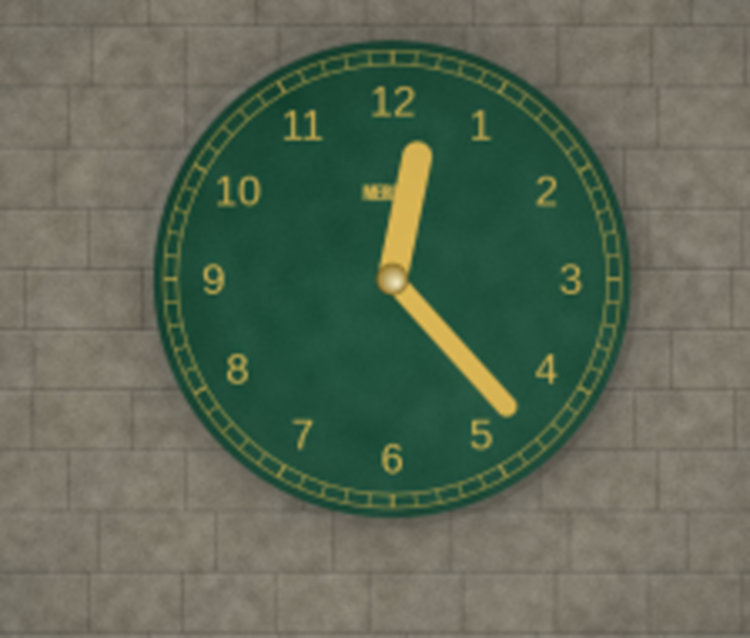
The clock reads 12,23
